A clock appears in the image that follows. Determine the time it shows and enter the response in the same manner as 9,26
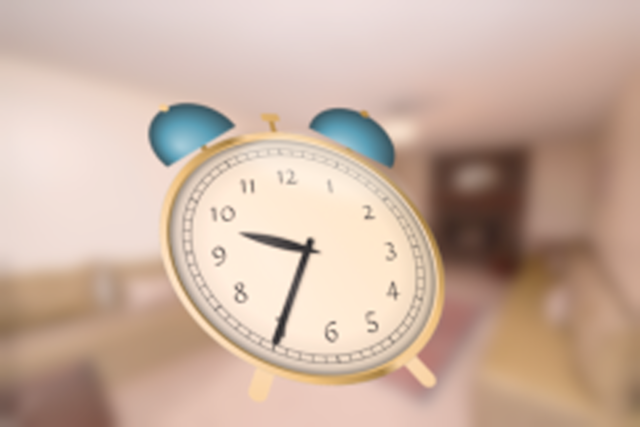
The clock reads 9,35
